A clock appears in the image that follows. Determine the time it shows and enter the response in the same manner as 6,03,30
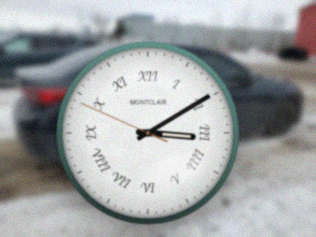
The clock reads 3,09,49
